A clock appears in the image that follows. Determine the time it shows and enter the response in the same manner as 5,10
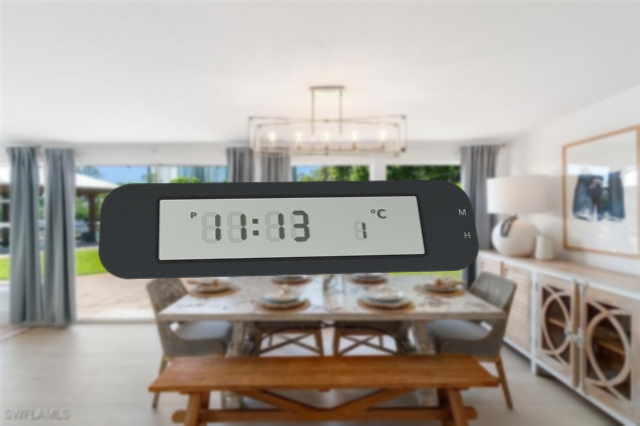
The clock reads 11,13
